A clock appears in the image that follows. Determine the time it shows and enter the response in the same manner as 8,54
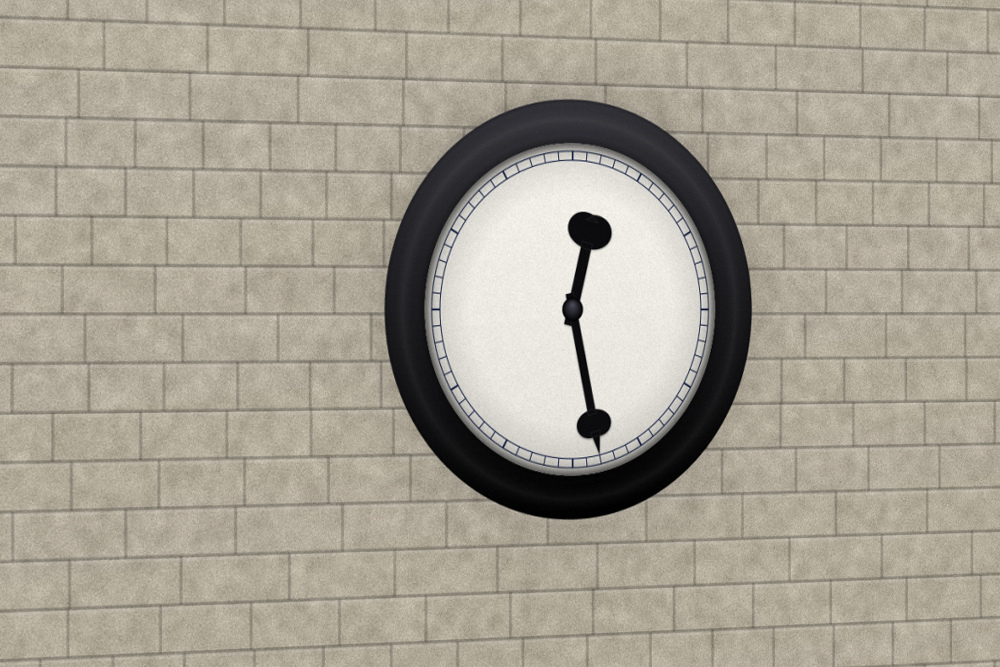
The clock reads 12,28
